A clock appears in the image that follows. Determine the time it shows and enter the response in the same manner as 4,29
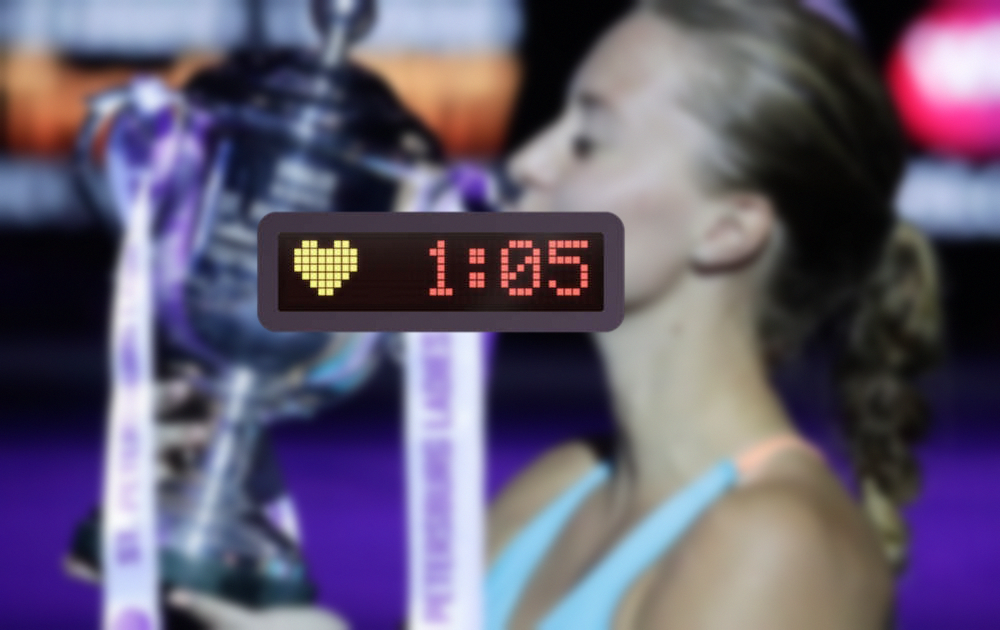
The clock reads 1,05
